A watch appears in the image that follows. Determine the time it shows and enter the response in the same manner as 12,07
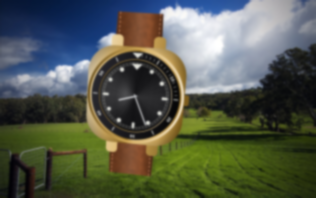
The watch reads 8,26
